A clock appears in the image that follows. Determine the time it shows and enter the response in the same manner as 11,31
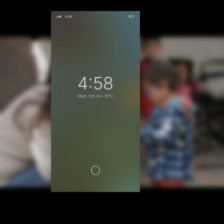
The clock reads 4,58
